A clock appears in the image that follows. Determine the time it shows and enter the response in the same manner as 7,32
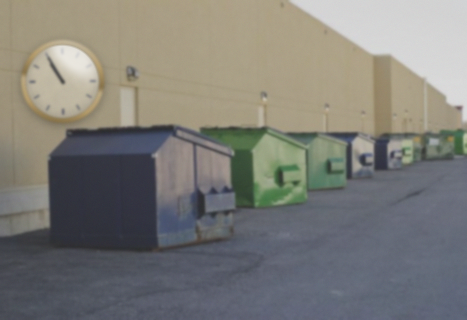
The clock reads 10,55
